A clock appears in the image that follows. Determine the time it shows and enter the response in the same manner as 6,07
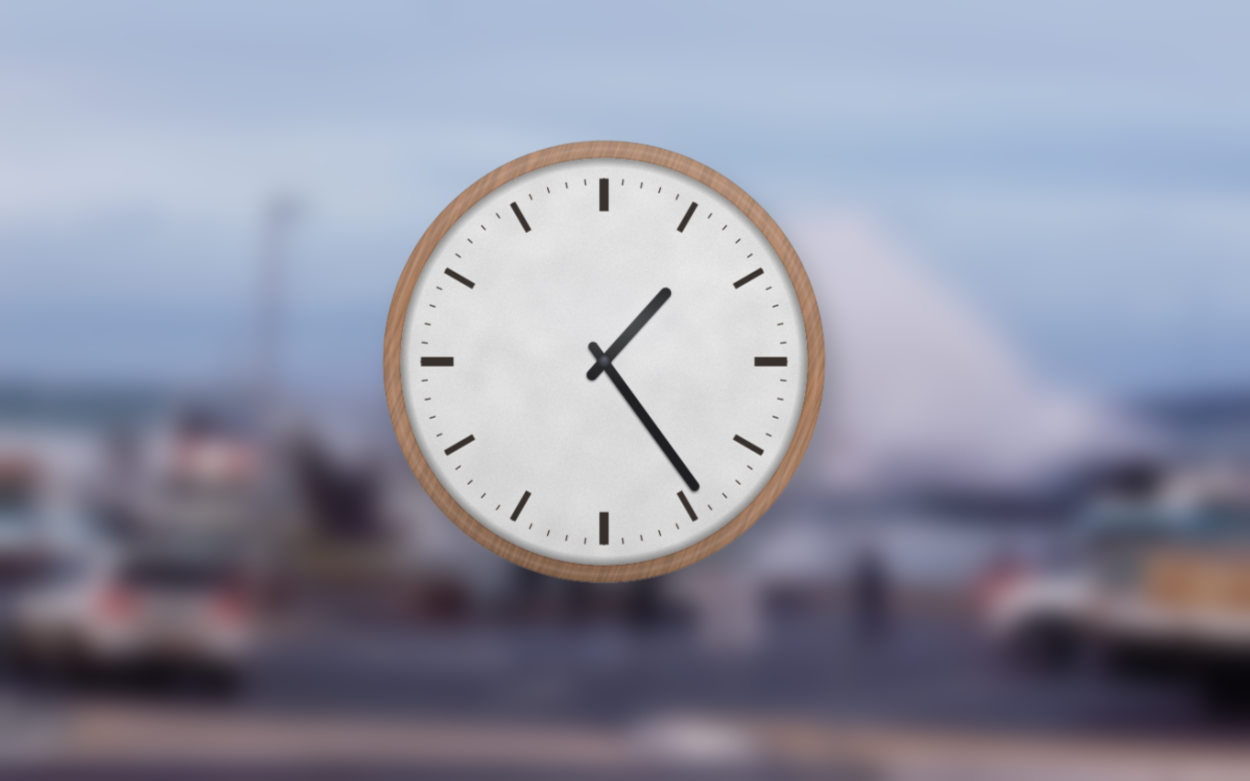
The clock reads 1,24
